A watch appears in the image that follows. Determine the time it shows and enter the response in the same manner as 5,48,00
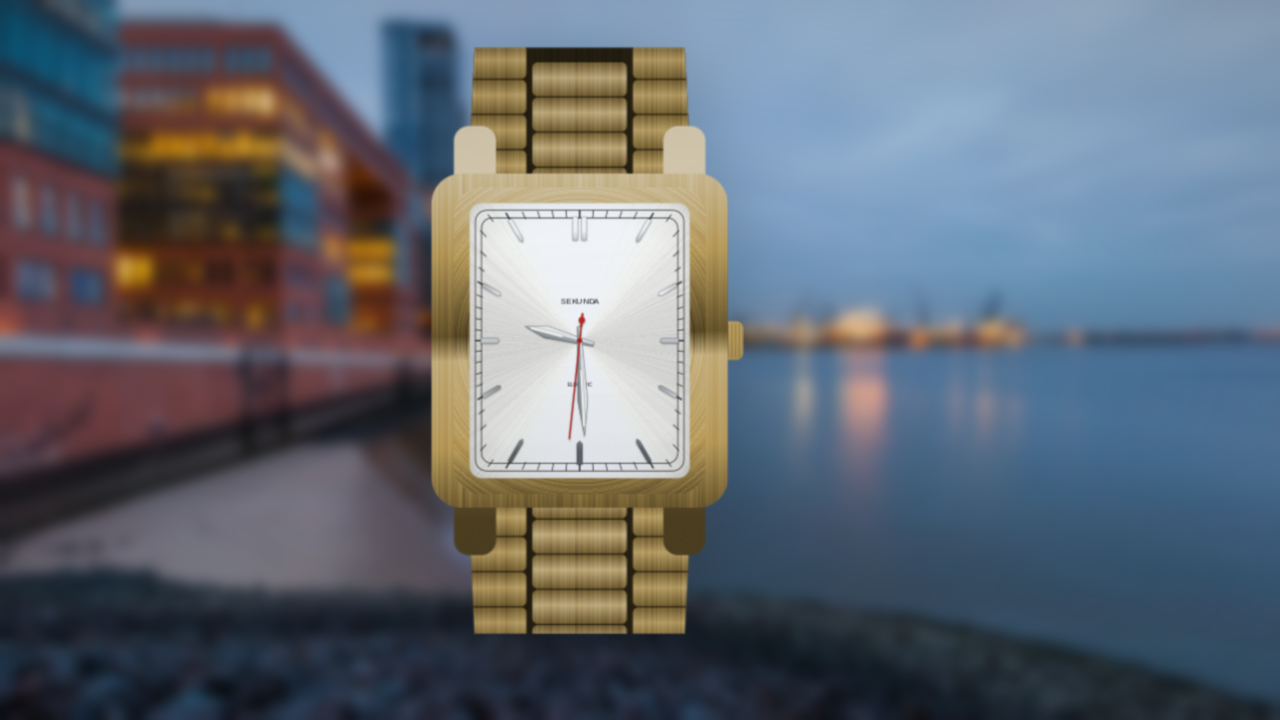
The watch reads 9,29,31
